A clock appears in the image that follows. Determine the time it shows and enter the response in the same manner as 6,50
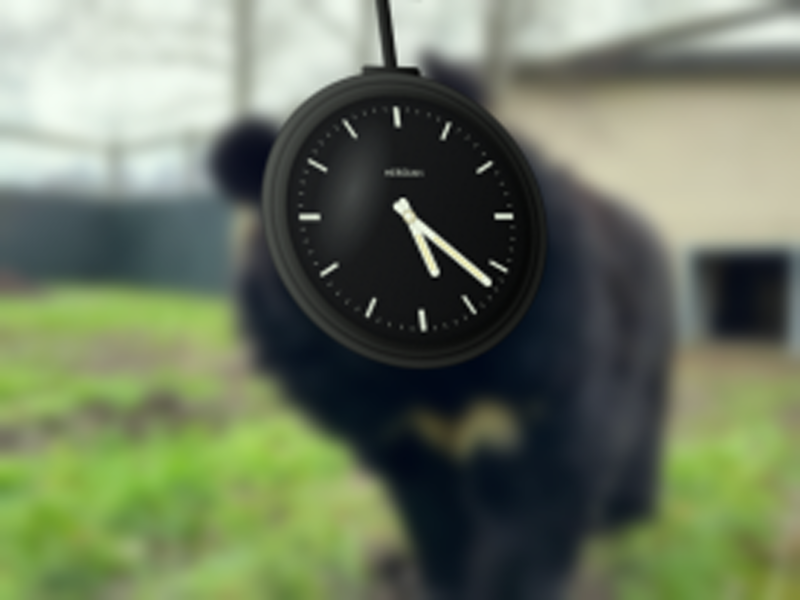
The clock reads 5,22
